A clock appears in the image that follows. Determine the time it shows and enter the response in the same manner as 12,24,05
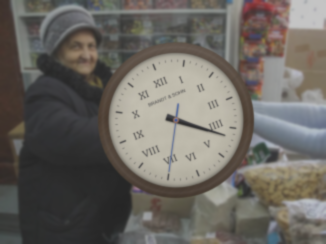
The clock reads 4,21,35
